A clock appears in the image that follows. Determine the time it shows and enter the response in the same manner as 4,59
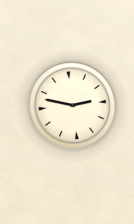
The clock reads 2,48
